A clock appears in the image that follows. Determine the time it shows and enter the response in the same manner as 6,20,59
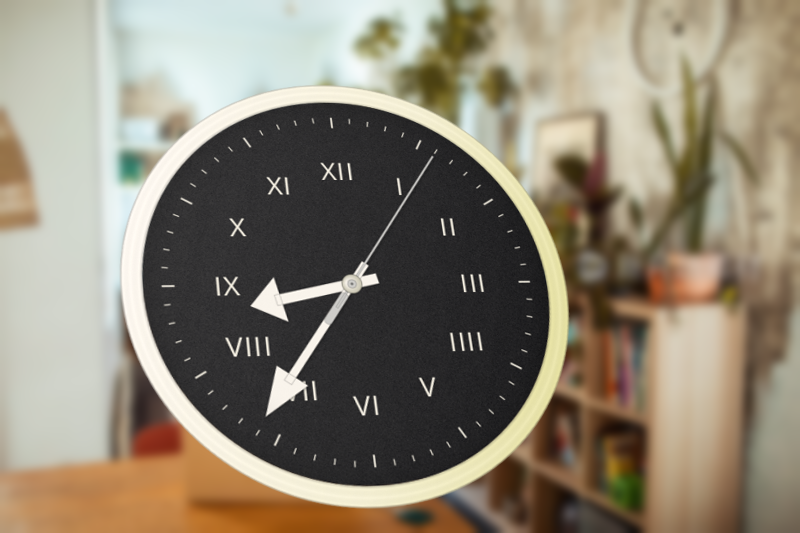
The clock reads 8,36,06
